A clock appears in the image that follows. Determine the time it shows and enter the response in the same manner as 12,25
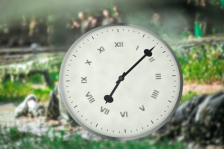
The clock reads 7,08
